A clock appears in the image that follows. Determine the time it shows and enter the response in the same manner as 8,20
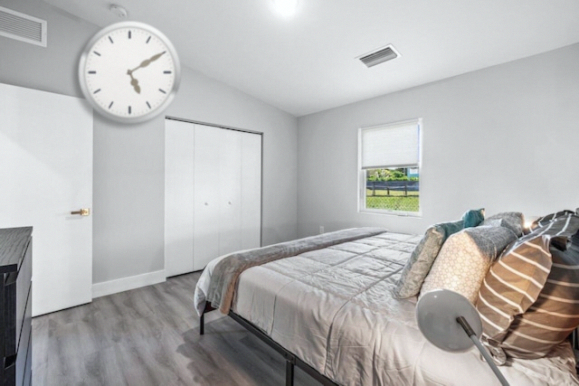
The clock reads 5,10
